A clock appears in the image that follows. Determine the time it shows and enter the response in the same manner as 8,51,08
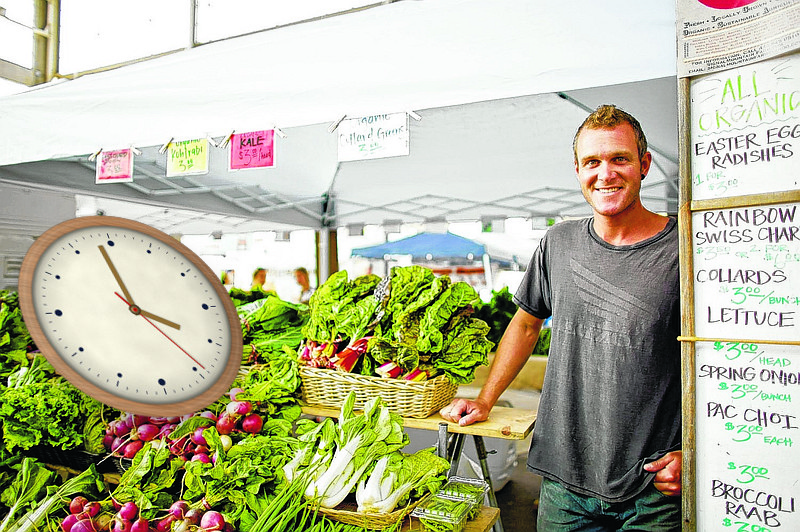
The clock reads 3,58,24
